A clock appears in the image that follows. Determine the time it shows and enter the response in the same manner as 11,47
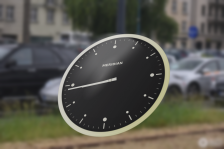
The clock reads 8,44
